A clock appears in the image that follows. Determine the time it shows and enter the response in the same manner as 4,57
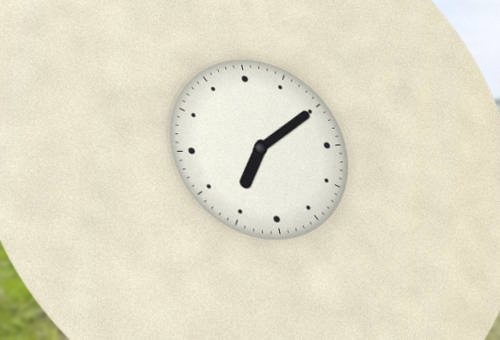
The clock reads 7,10
